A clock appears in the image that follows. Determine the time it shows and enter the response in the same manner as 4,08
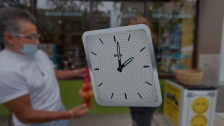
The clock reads 2,01
